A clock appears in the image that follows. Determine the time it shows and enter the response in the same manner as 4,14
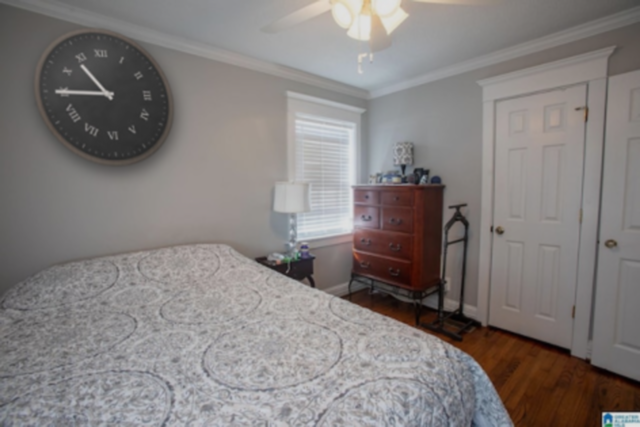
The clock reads 10,45
